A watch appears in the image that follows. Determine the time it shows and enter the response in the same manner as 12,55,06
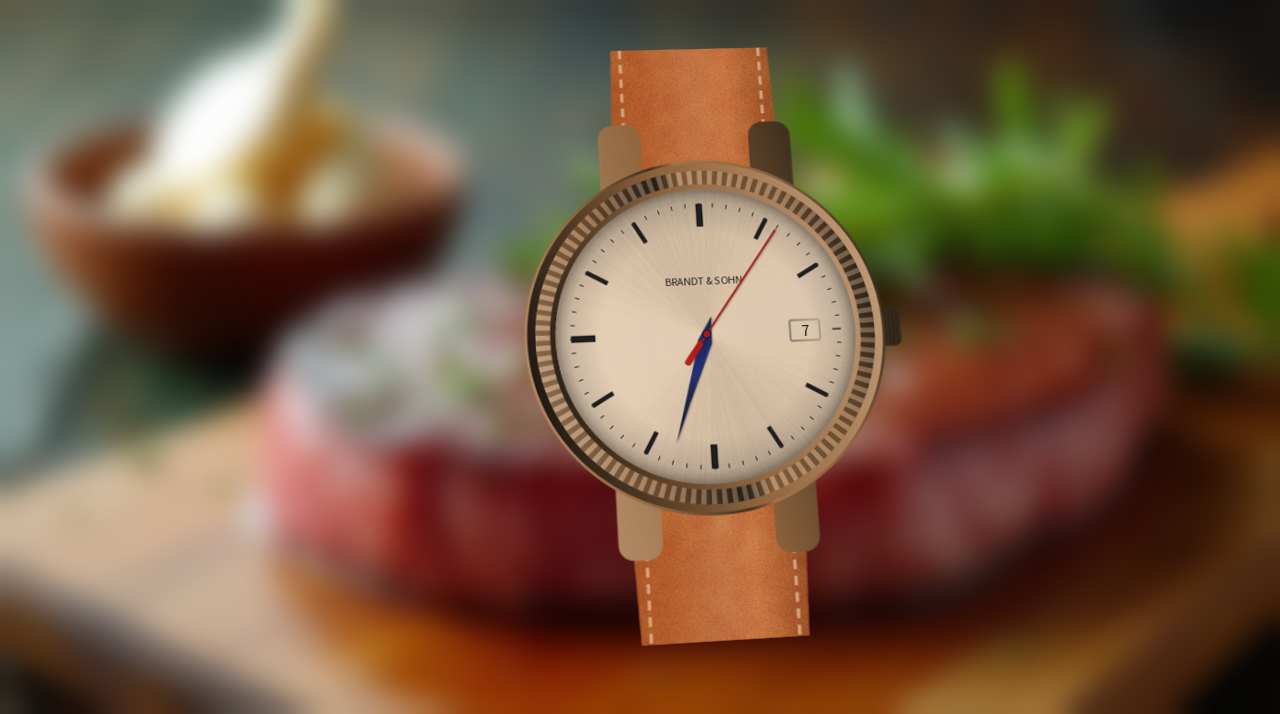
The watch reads 6,33,06
